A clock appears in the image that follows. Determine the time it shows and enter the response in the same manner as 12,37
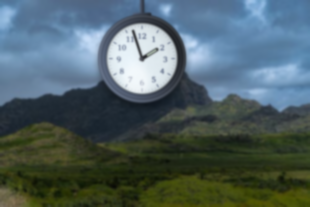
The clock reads 1,57
